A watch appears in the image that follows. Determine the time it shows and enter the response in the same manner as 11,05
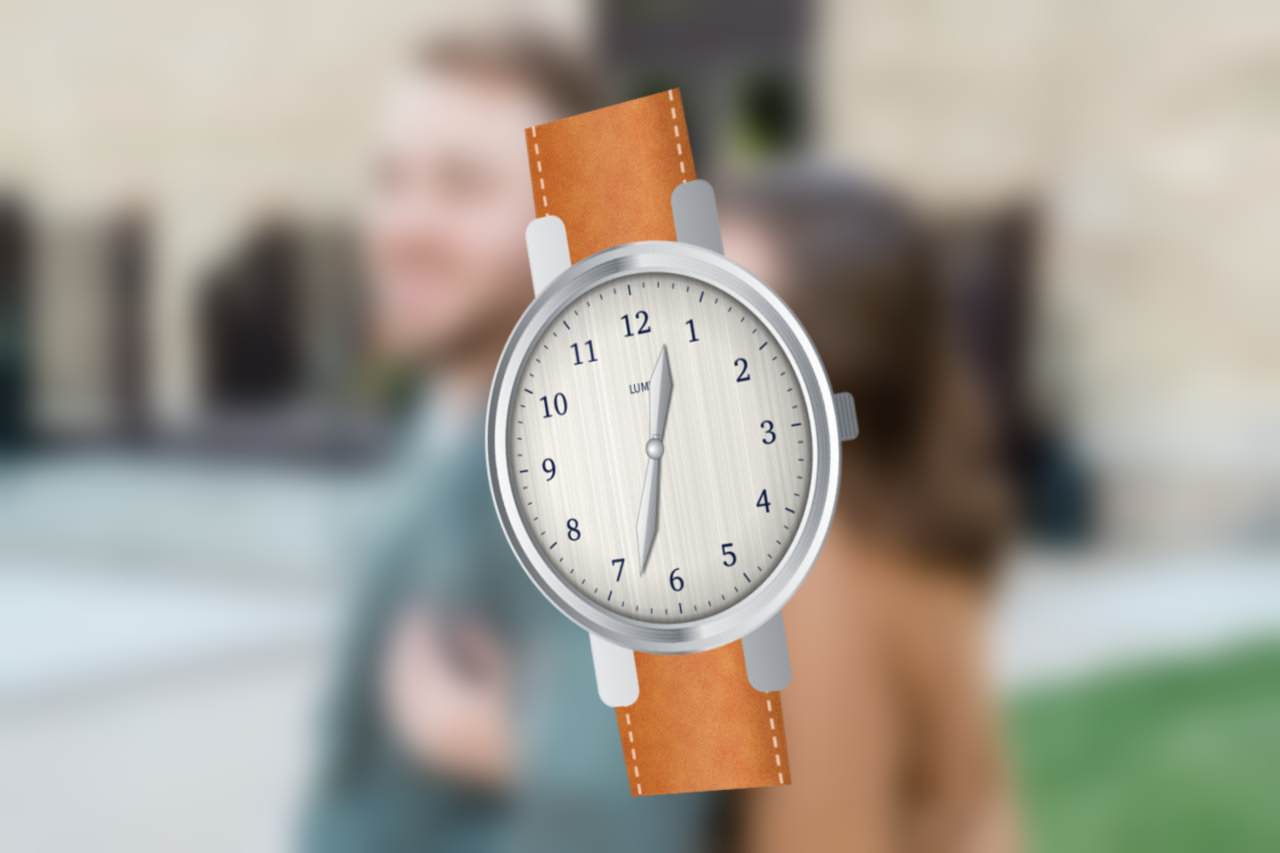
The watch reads 12,33
